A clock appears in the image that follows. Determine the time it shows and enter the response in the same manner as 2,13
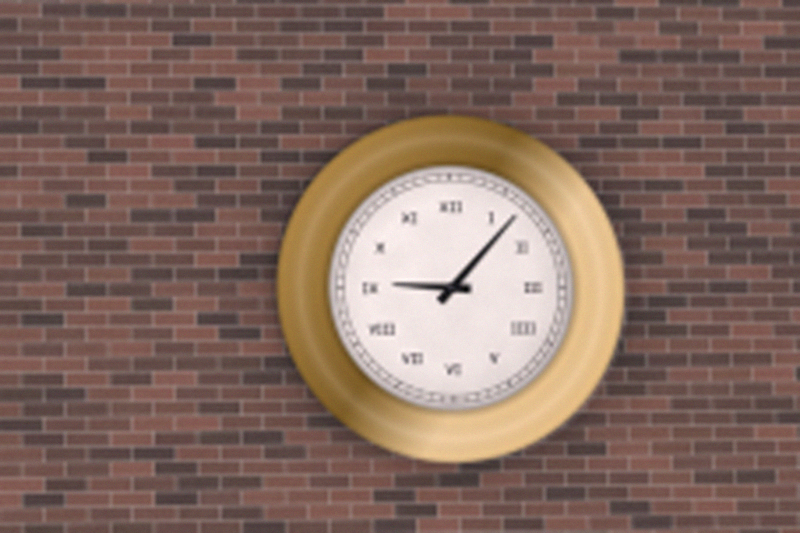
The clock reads 9,07
